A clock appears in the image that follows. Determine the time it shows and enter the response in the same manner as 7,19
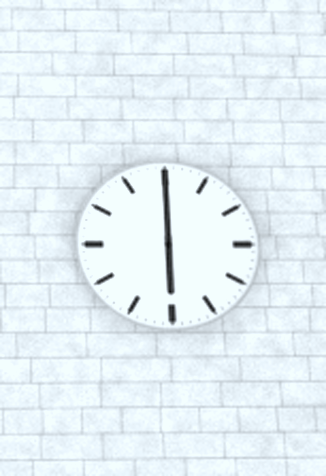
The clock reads 6,00
